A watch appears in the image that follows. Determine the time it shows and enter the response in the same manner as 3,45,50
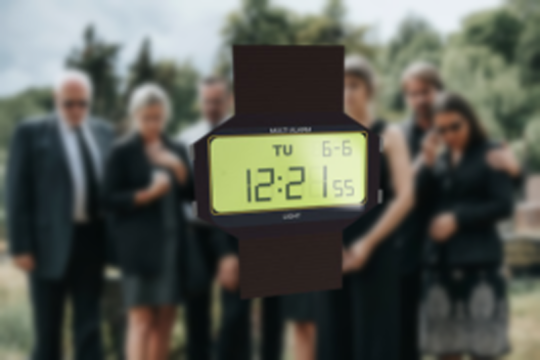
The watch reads 12,21,55
